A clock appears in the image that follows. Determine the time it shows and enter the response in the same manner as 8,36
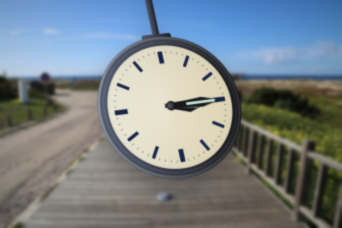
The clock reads 3,15
